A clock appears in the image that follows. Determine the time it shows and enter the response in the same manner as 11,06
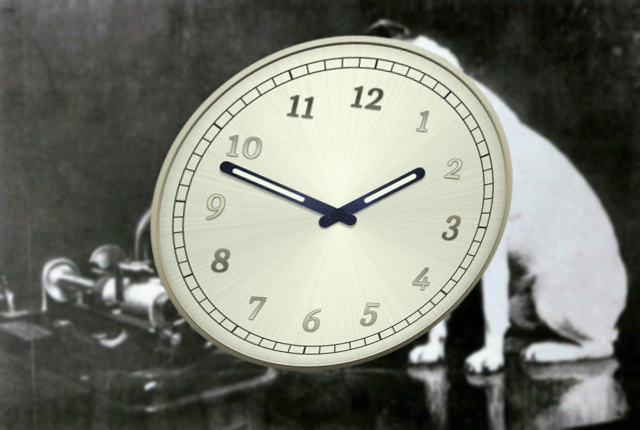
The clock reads 1,48
